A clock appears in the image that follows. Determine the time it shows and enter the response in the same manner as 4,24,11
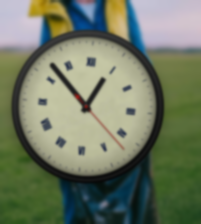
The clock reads 12,52,22
